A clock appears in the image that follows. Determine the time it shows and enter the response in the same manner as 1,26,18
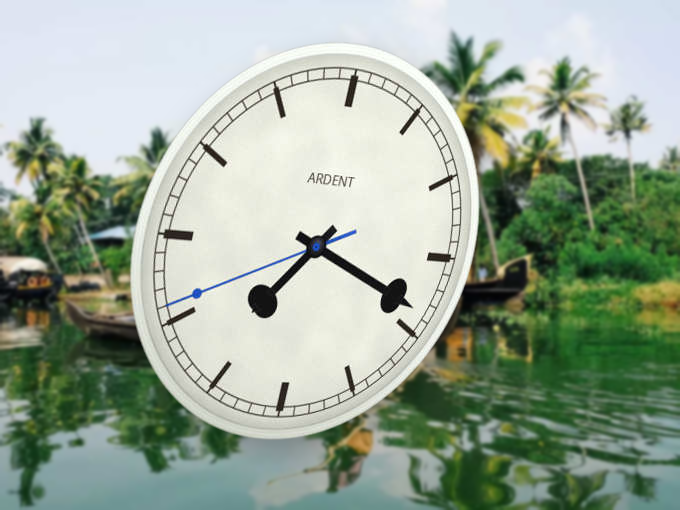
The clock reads 7,18,41
